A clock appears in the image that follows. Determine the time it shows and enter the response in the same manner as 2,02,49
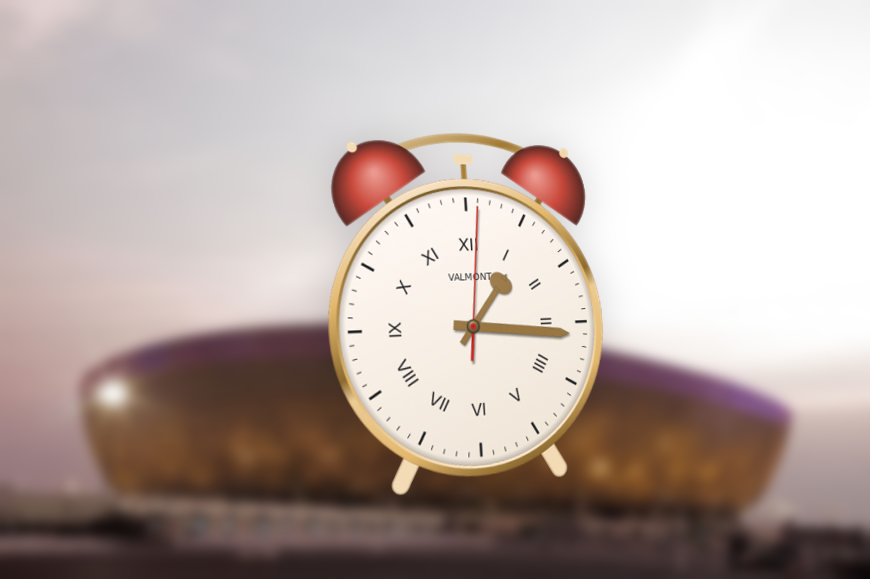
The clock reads 1,16,01
